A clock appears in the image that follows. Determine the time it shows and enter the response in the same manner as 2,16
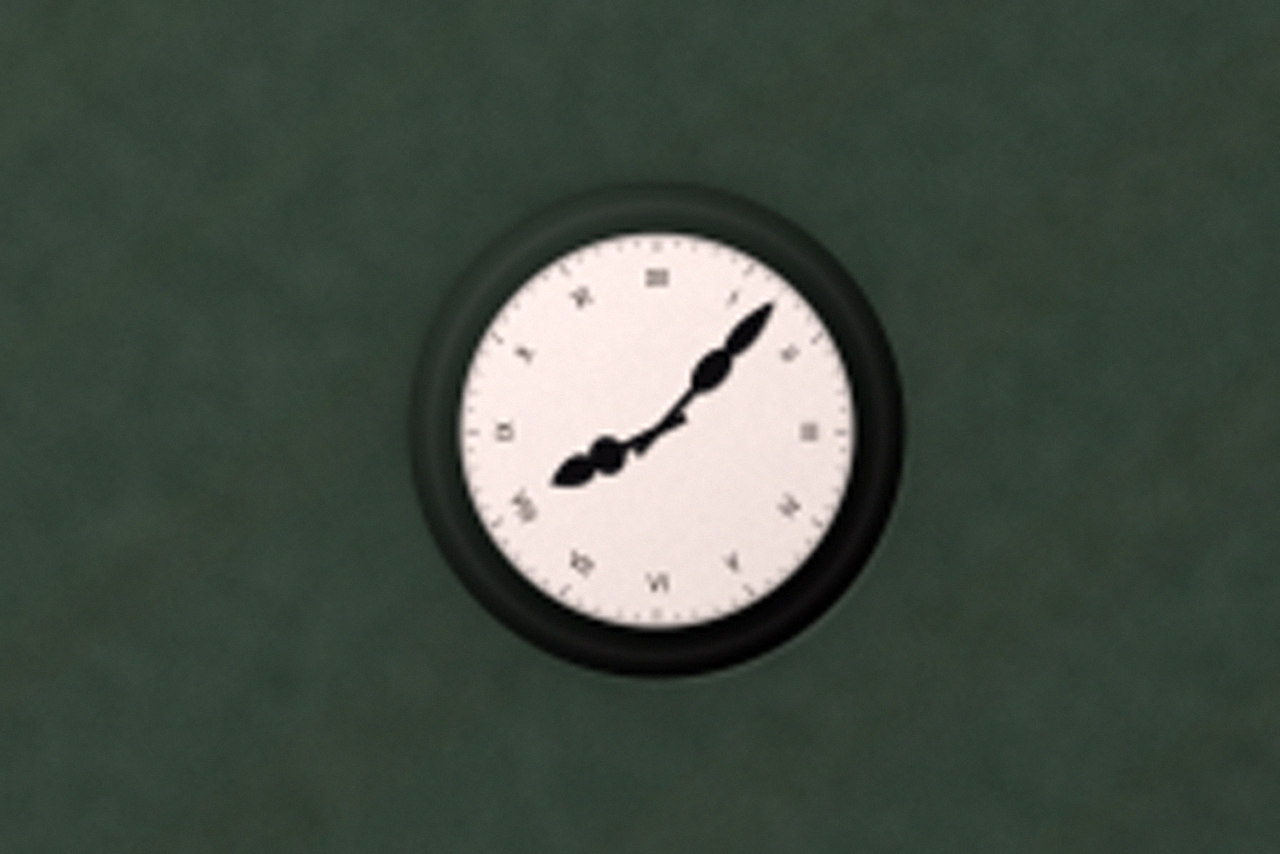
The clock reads 8,07
